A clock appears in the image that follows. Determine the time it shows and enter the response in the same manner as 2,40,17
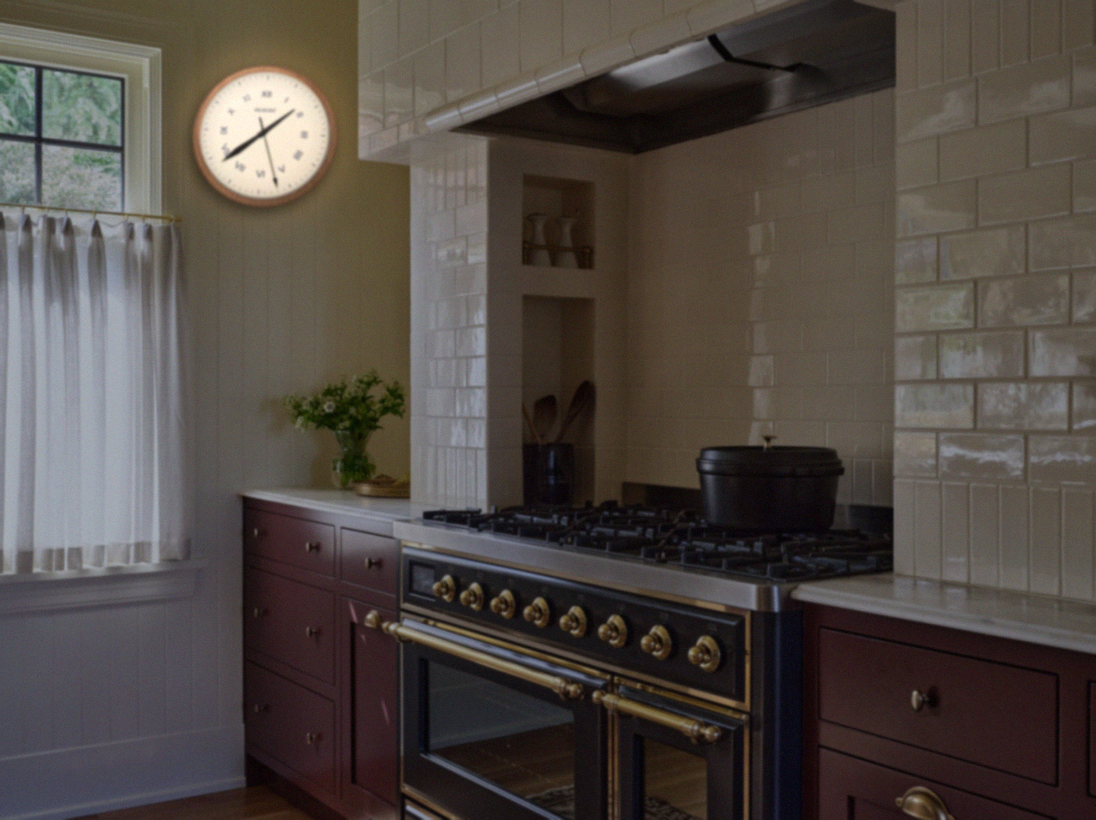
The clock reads 1,38,27
